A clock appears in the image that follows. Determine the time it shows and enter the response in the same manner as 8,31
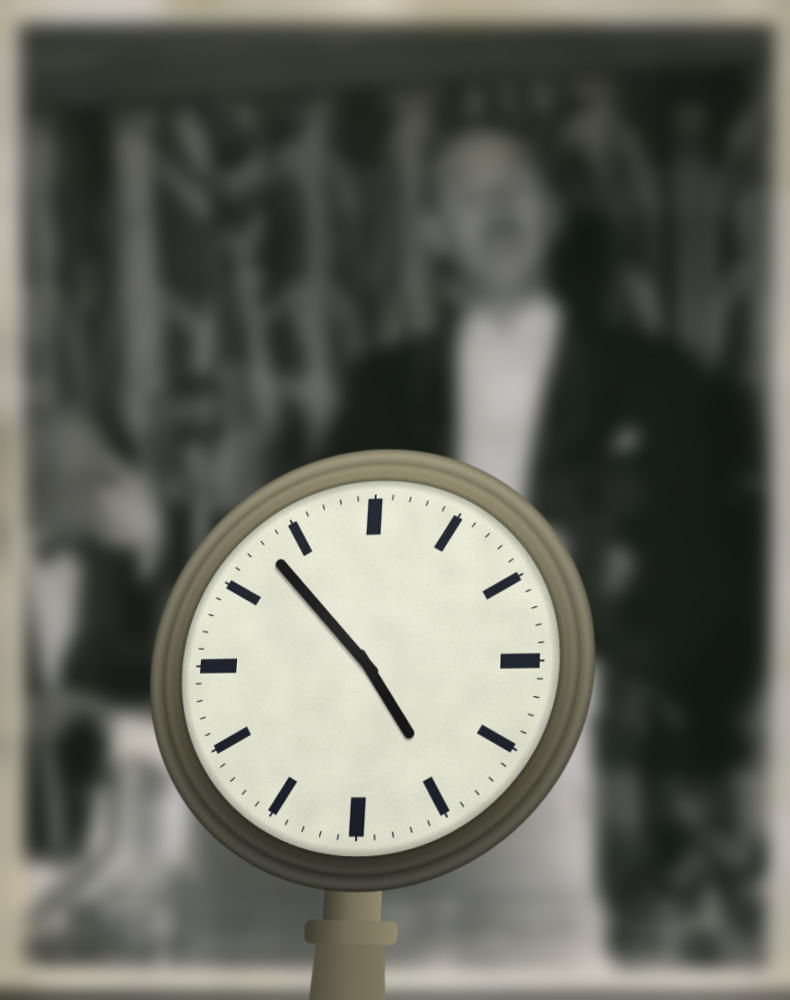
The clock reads 4,53
